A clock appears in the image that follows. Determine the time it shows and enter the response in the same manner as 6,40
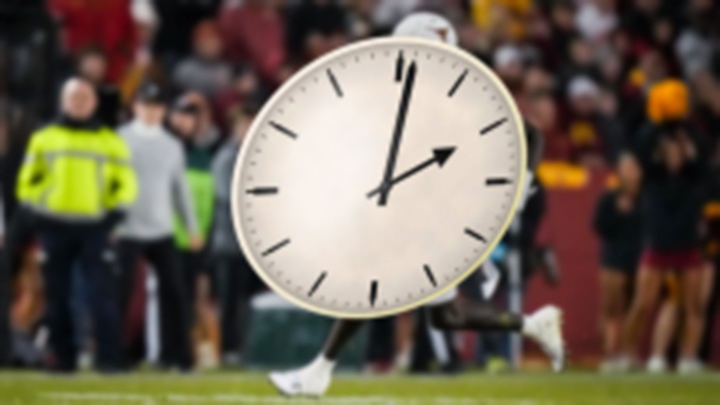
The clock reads 2,01
